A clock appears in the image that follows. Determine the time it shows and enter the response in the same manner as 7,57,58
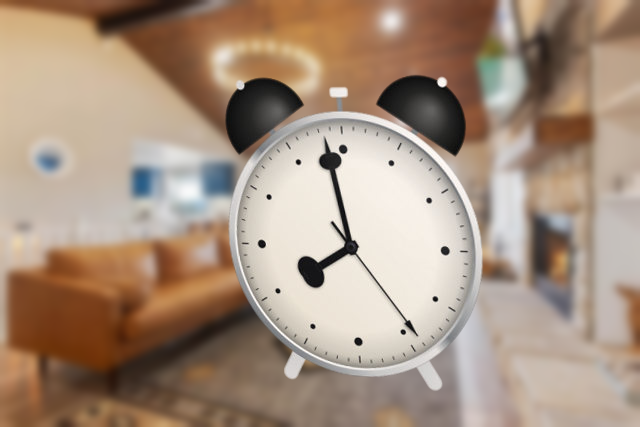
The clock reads 7,58,24
